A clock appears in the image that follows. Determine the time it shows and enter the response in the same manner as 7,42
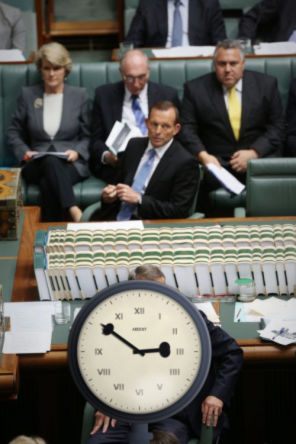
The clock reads 2,51
